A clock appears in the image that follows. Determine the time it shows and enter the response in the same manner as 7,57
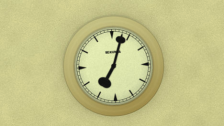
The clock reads 7,03
